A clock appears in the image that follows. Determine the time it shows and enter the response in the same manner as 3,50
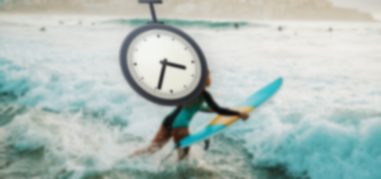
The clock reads 3,34
